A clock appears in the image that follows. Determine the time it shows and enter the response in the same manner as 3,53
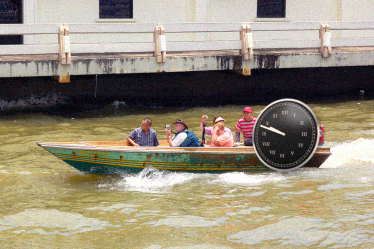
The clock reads 9,48
